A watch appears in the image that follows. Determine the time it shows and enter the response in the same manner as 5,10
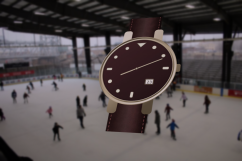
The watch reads 8,11
